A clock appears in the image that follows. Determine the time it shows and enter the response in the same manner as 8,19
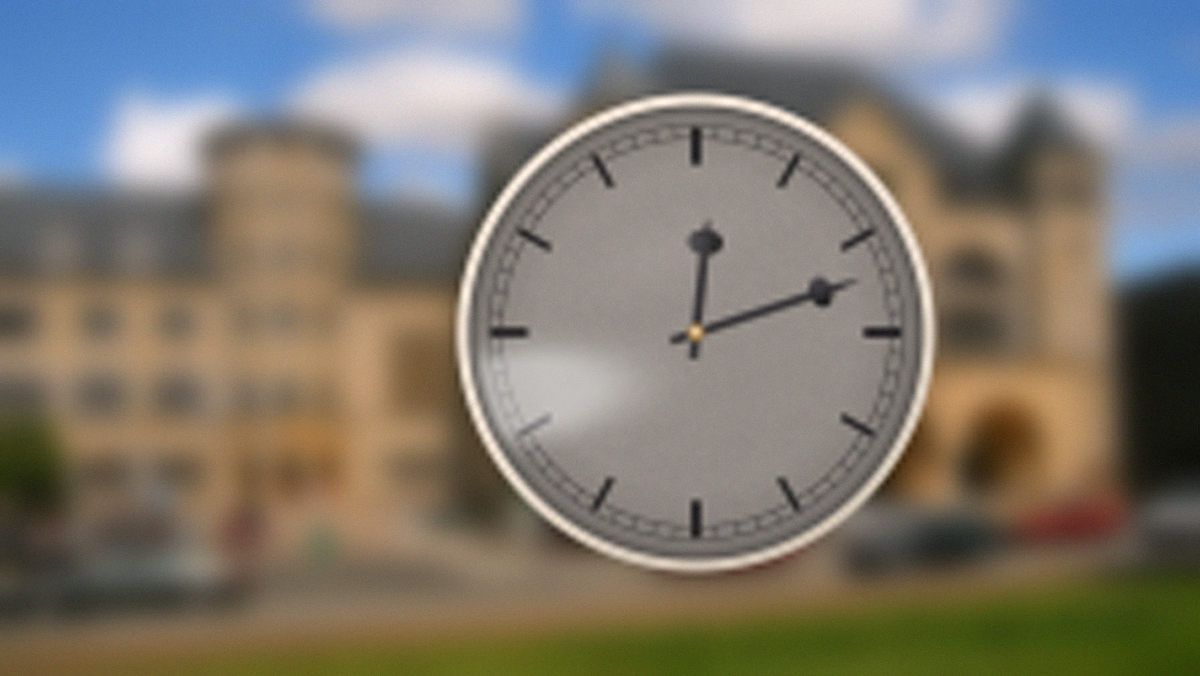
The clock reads 12,12
